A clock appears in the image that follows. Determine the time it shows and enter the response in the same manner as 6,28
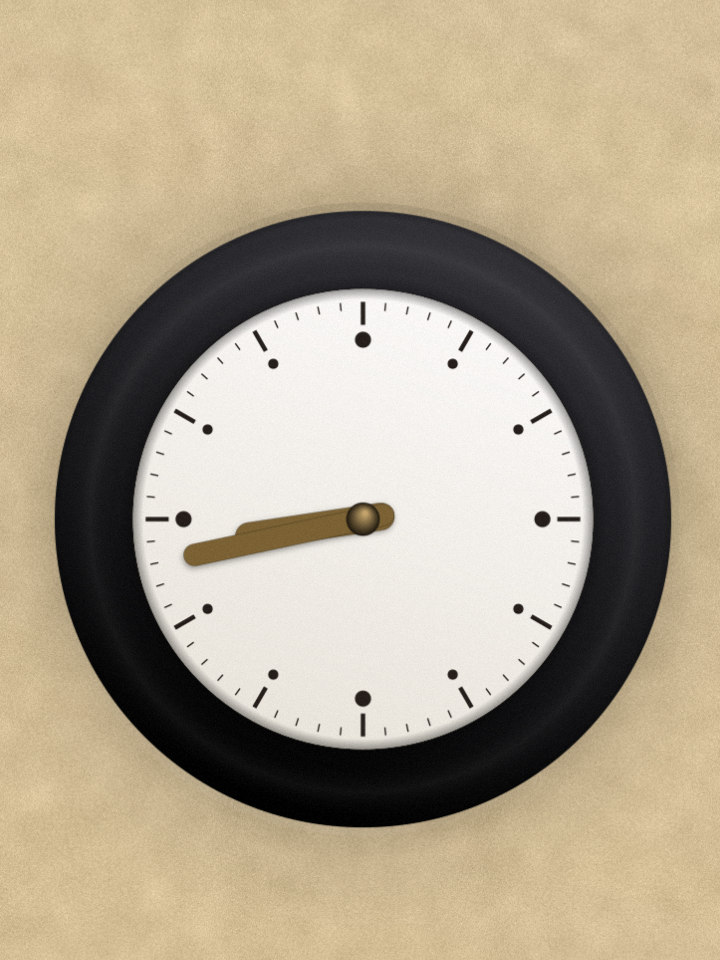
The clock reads 8,43
